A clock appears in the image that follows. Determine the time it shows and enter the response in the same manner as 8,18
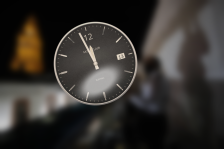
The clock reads 11,58
